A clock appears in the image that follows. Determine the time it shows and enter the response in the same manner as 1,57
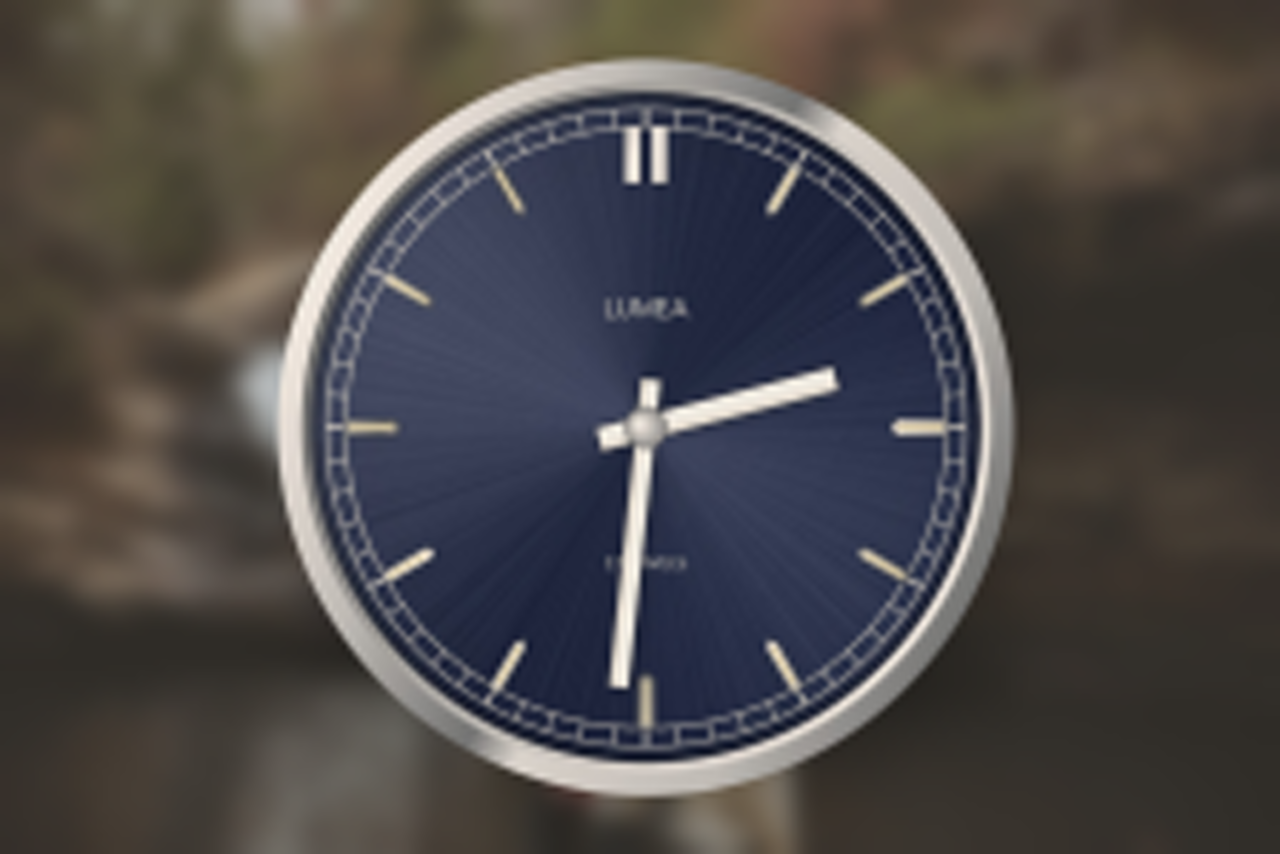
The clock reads 2,31
